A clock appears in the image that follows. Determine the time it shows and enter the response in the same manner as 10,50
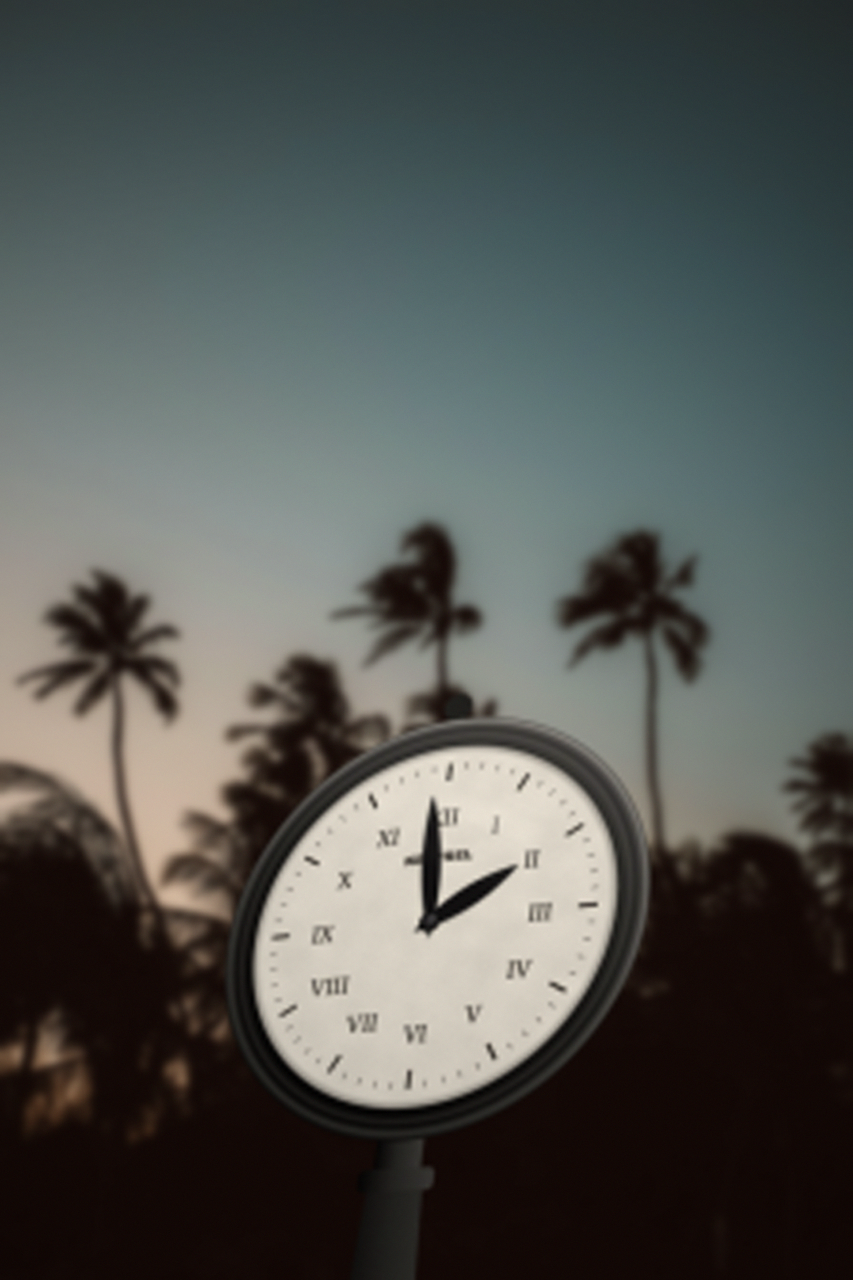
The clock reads 1,59
